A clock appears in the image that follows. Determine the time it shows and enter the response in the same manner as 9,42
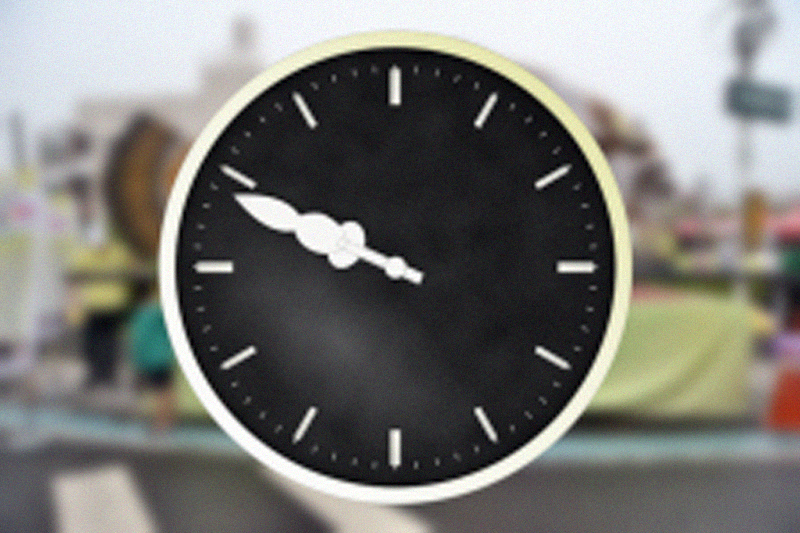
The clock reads 9,49
